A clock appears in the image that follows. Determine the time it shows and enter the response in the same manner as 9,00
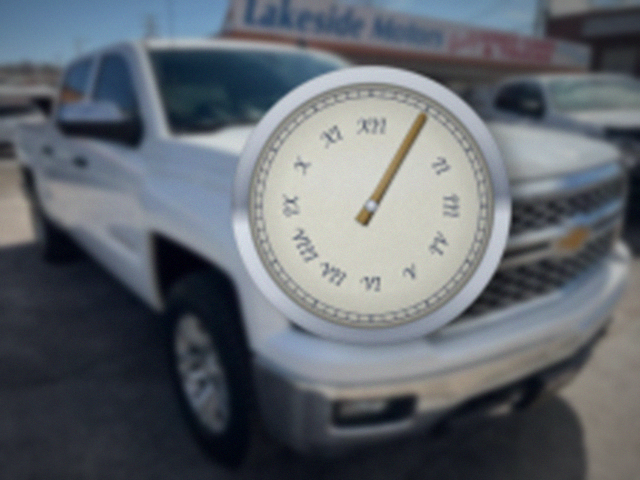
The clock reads 1,05
